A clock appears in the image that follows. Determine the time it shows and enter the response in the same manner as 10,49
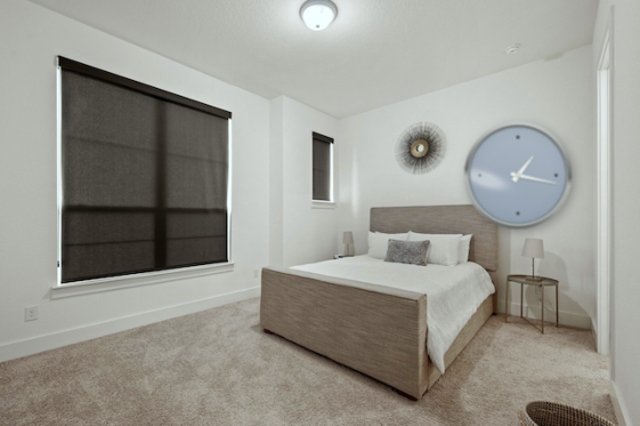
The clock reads 1,17
